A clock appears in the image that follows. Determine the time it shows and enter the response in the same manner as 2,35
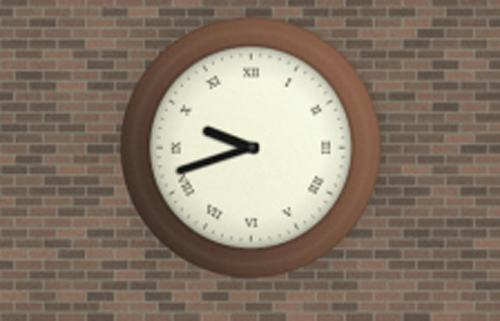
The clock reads 9,42
